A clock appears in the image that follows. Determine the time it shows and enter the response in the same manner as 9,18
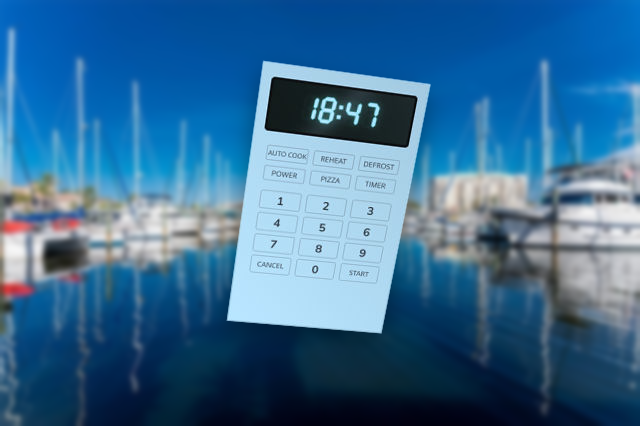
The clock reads 18,47
